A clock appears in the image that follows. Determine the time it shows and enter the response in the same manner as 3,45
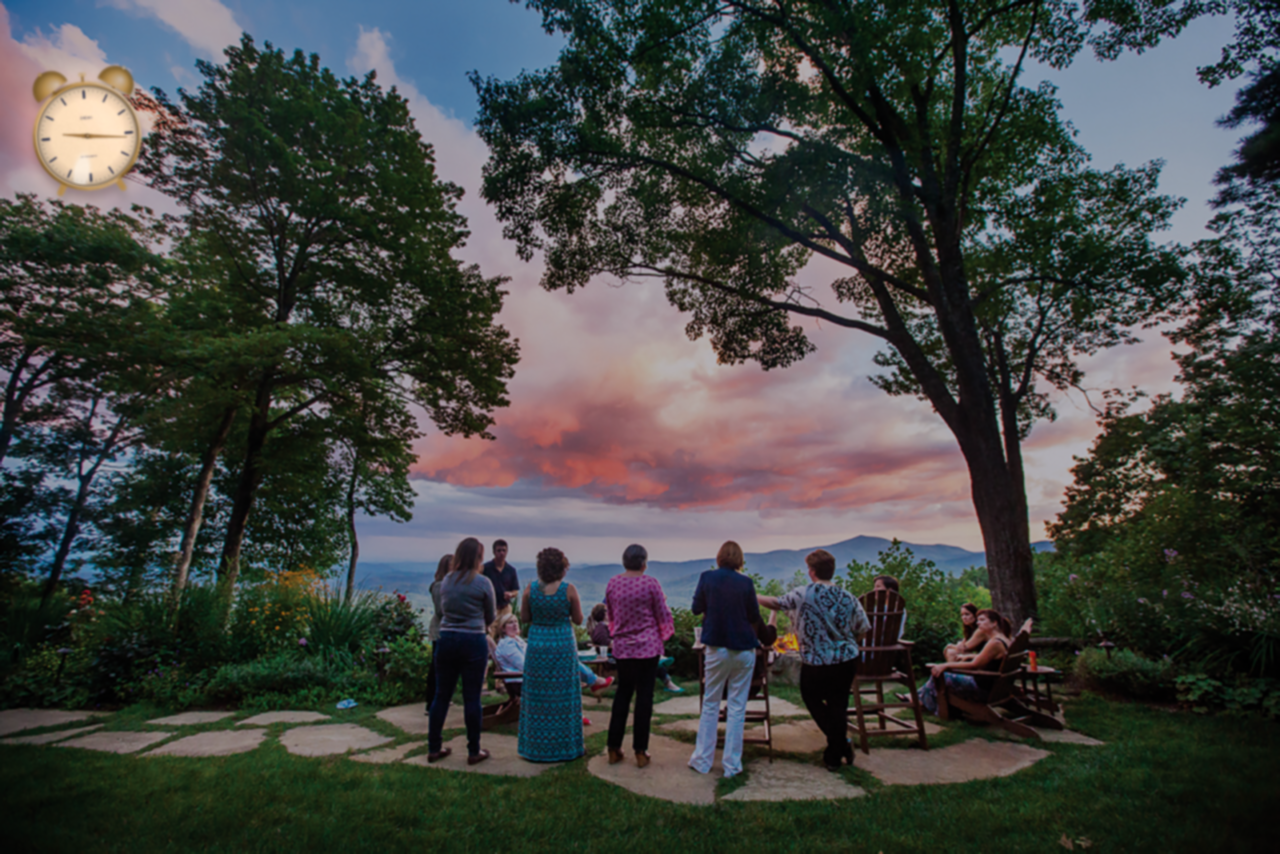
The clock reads 9,16
